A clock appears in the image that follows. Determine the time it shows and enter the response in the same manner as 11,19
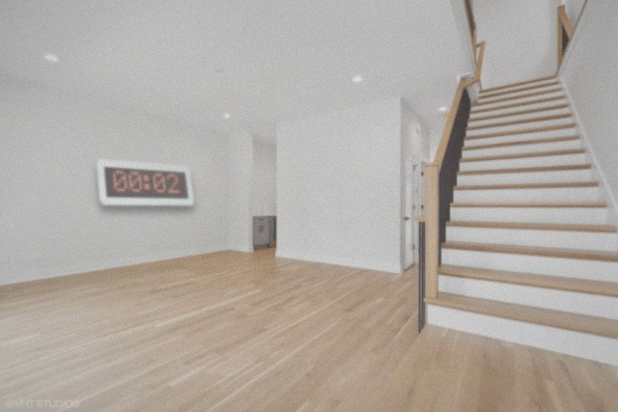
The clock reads 0,02
